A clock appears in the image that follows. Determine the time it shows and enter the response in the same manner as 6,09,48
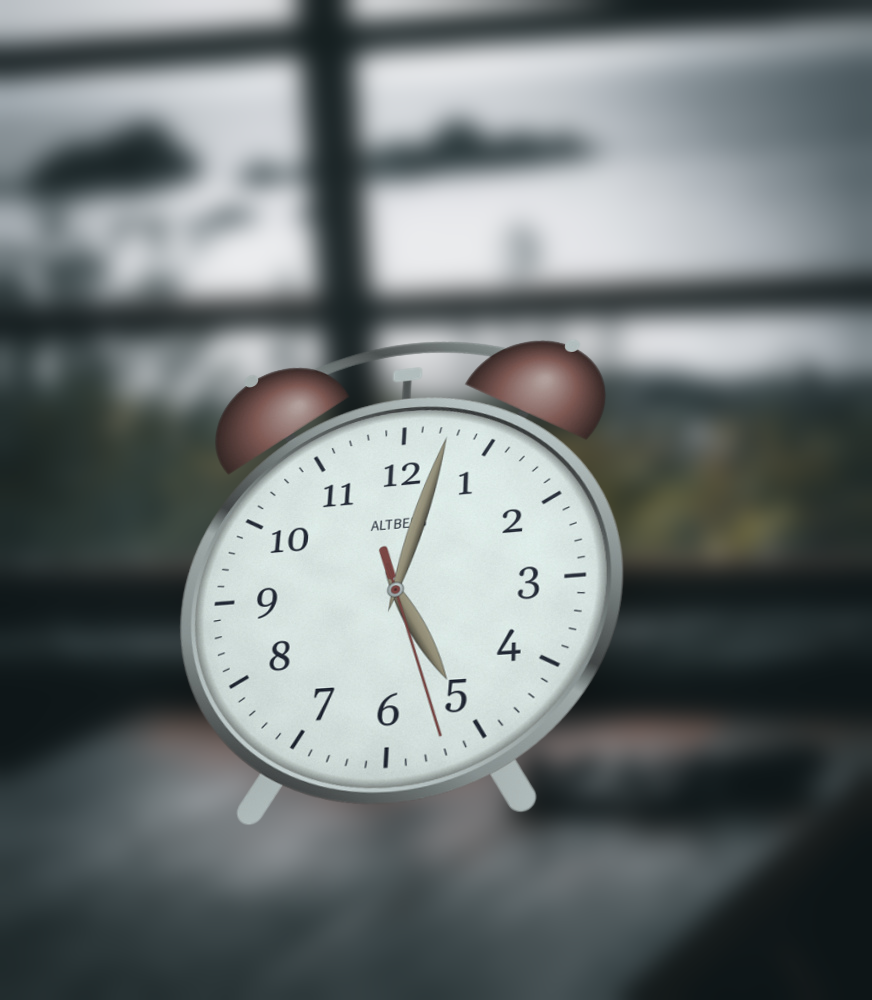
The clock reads 5,02,27
